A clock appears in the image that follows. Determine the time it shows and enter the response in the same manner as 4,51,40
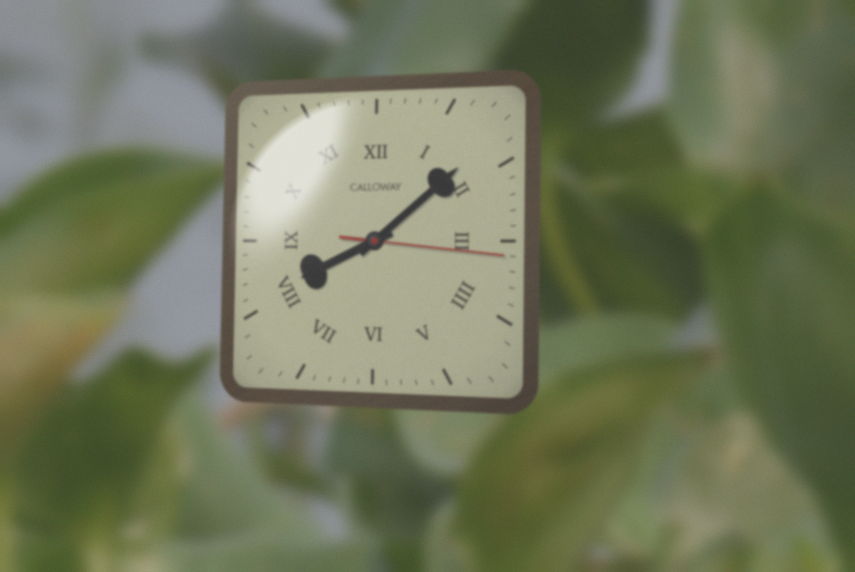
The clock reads 8,08,16
